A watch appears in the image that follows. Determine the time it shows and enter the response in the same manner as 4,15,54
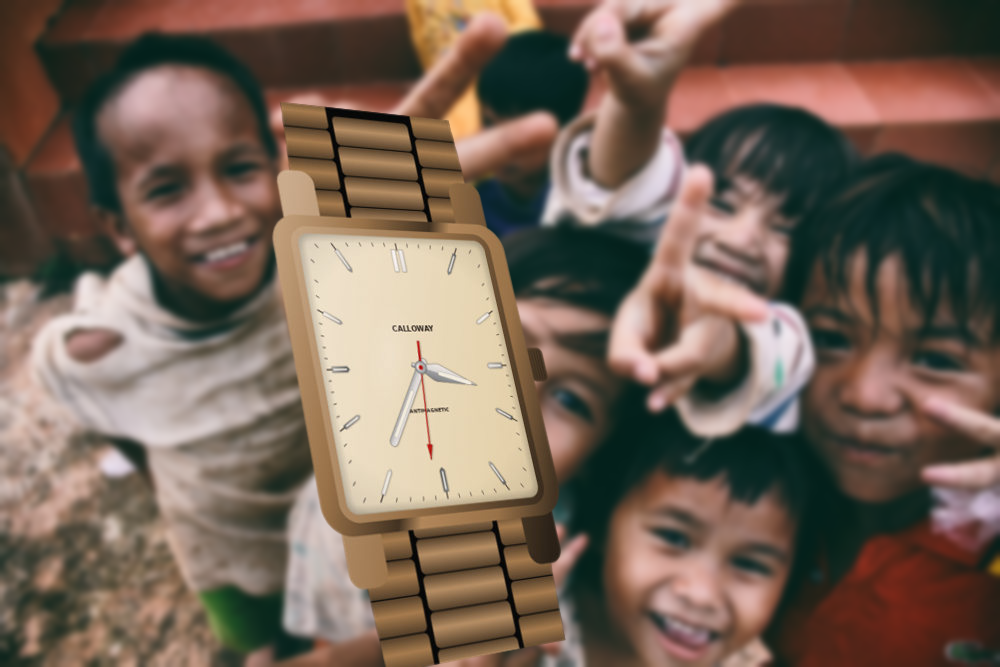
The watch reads 3,35,31
